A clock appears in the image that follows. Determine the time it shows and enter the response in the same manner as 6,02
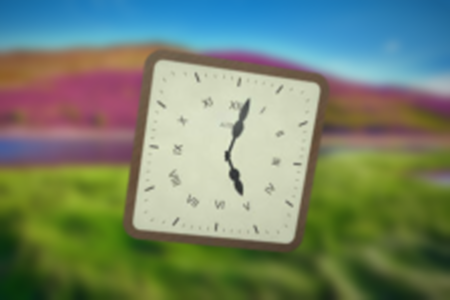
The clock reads 5,02
